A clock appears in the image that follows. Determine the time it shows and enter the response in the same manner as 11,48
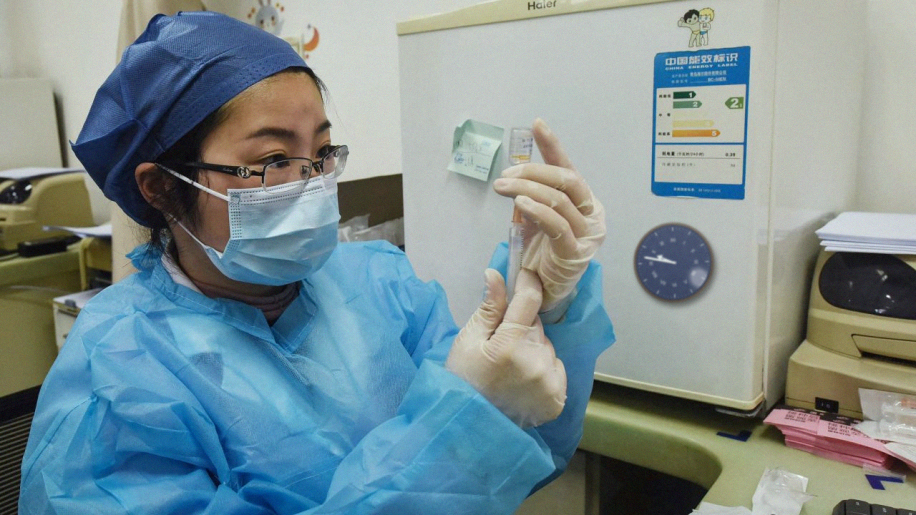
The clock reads 9,47
